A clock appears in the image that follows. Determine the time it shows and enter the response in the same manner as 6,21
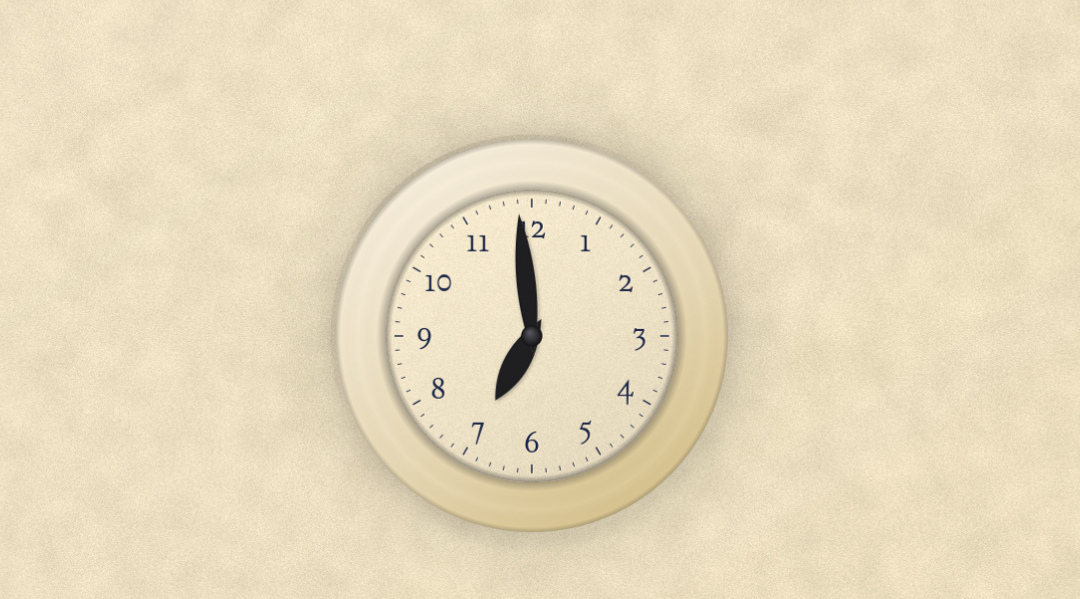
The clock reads 6,59
